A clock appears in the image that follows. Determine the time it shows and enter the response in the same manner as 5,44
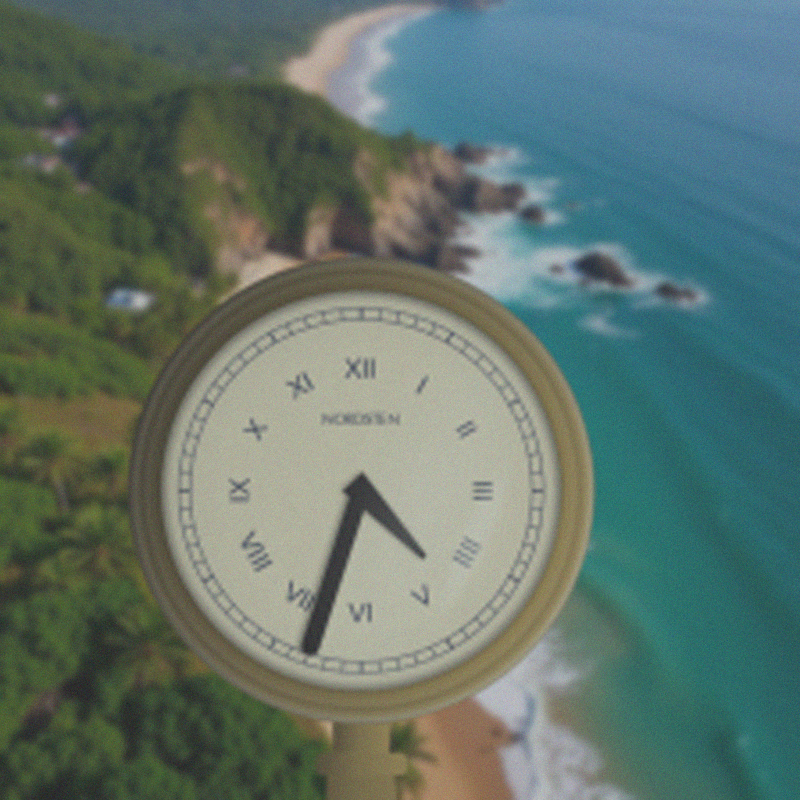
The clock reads 4,33
